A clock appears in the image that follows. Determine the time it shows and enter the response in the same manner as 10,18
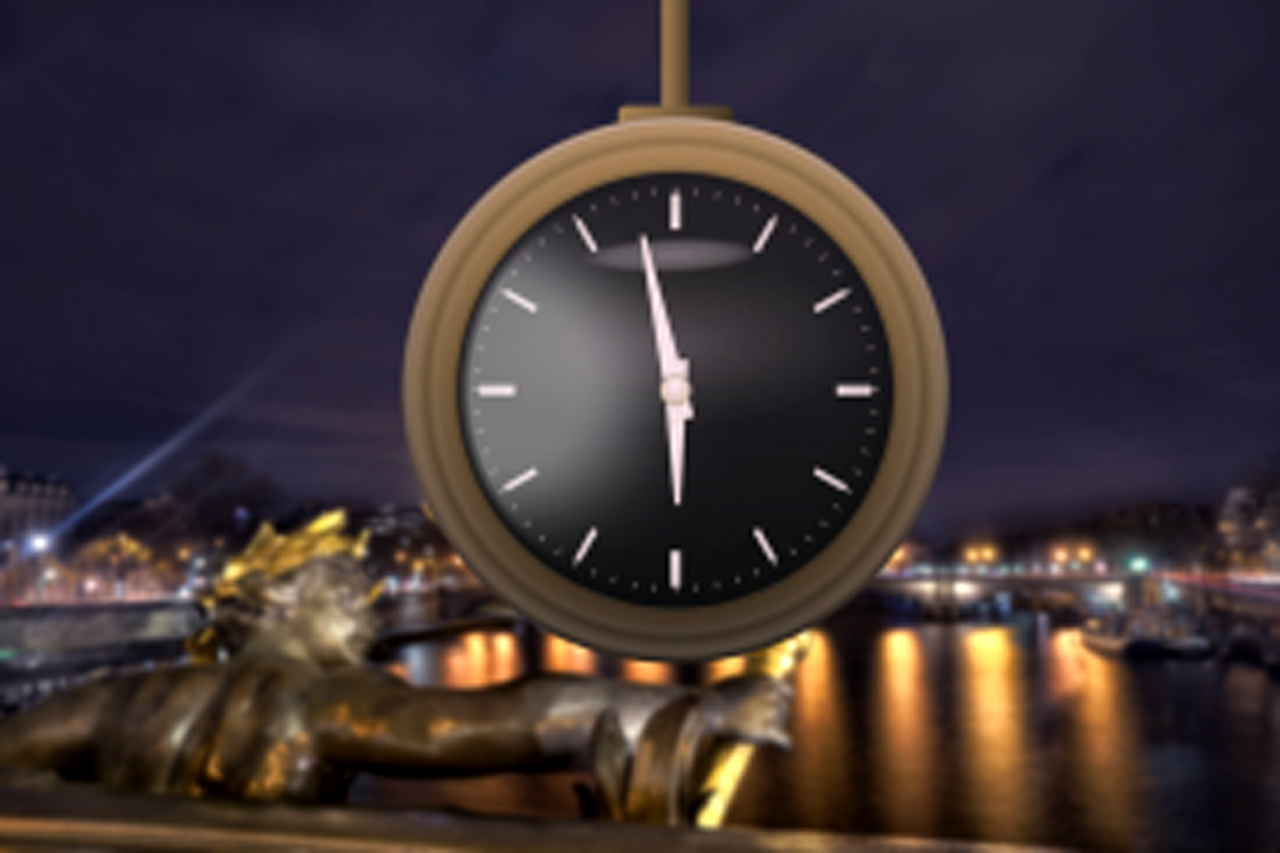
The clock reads 5,58
